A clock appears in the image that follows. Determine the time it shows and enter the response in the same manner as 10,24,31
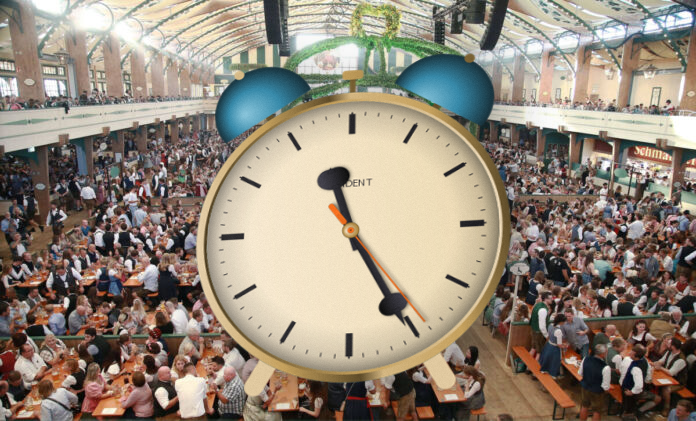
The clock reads 11,25,24
